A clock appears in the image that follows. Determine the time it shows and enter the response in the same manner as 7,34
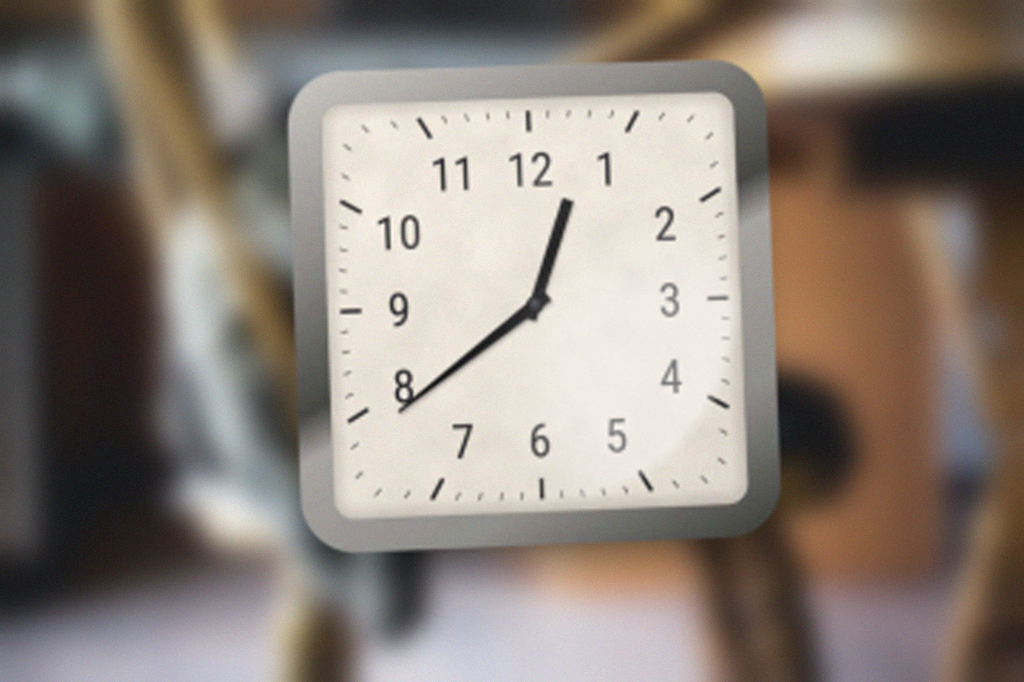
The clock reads 12,39
